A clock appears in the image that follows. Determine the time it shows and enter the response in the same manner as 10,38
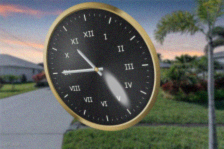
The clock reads 10,45
